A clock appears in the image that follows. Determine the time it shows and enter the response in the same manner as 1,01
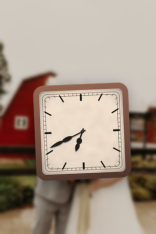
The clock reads 6,41
